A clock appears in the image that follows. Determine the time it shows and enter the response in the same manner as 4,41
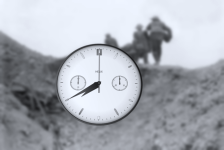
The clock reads 7,40
